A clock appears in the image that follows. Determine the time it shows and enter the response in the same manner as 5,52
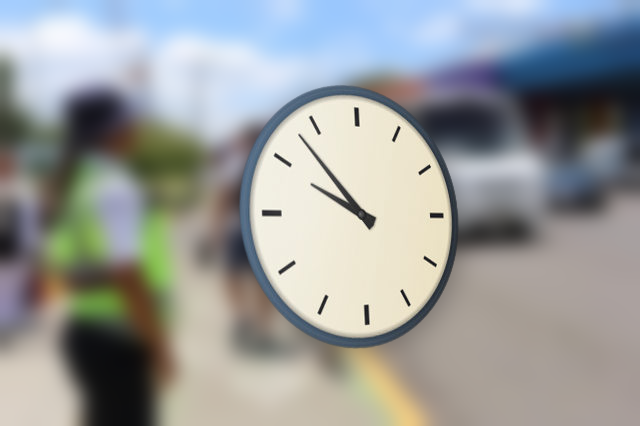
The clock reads 9,53
